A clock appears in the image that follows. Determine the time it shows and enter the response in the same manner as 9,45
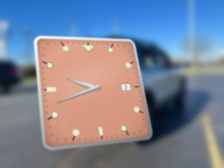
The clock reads 9,42
